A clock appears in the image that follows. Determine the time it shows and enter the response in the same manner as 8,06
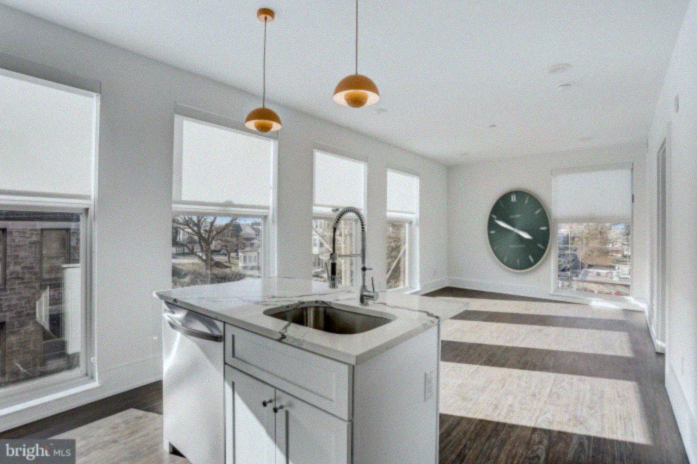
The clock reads 3,49
